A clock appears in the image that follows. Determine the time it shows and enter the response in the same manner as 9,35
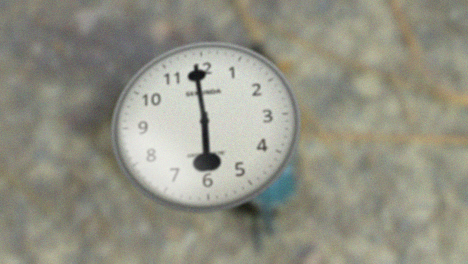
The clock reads 5,59
